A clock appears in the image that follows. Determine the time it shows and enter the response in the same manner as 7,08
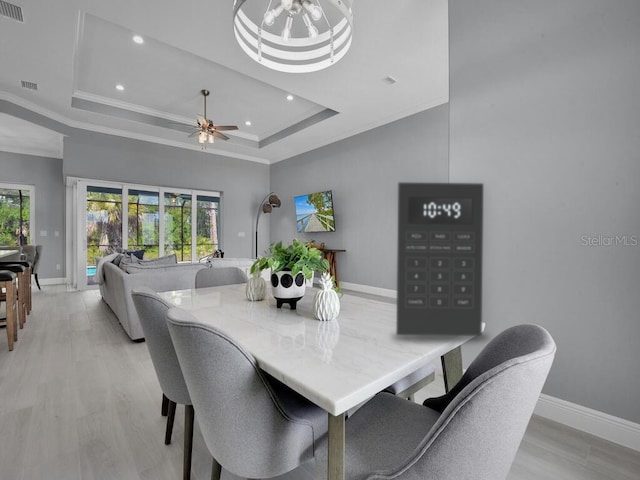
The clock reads 10,49
